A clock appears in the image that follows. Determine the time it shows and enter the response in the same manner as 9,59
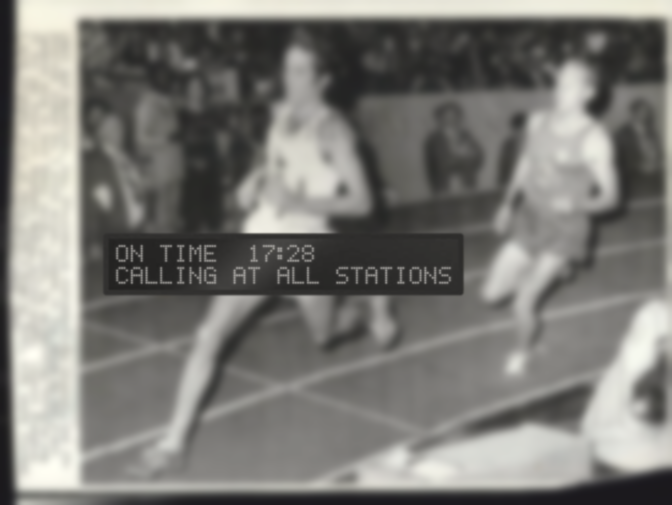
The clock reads 17,28
